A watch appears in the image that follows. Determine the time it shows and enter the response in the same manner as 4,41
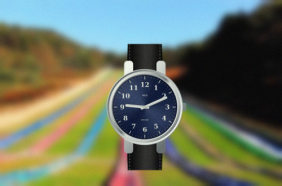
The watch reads 9,11
